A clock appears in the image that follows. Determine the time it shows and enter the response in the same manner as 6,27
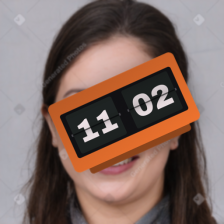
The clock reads 11,02
